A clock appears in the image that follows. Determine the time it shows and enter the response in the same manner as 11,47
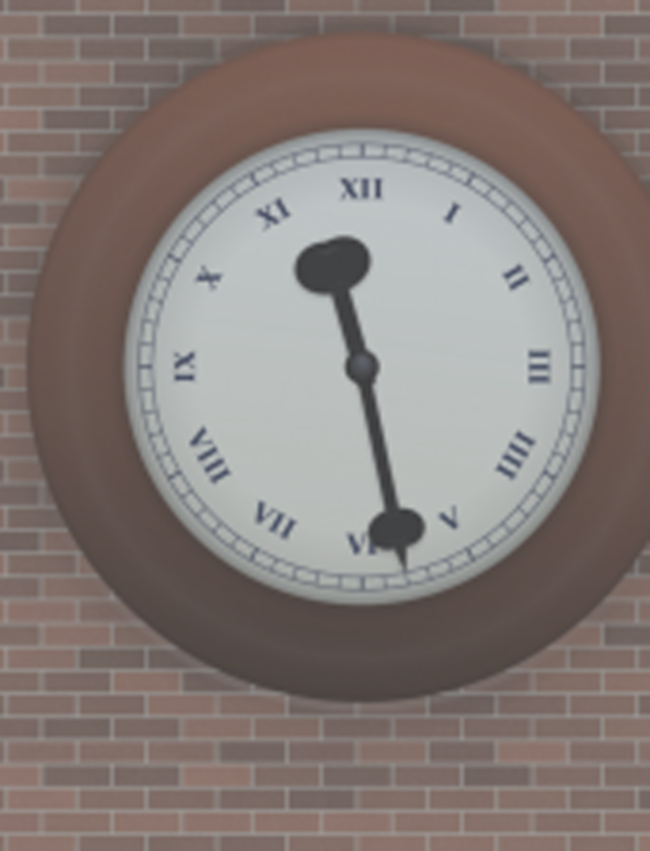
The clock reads 11,28
